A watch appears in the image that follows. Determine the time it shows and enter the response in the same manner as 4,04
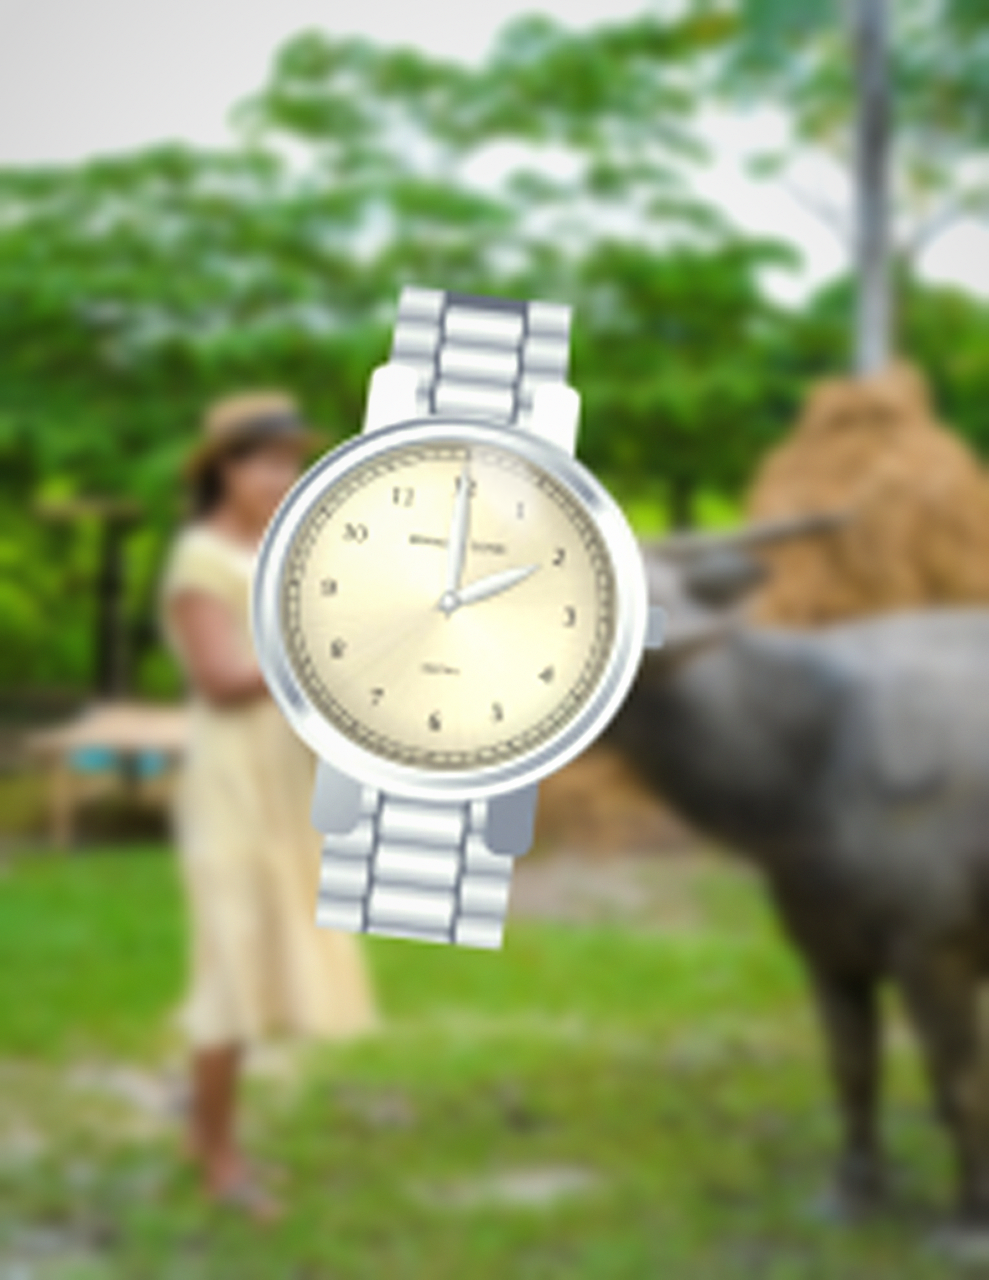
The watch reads 2,00
